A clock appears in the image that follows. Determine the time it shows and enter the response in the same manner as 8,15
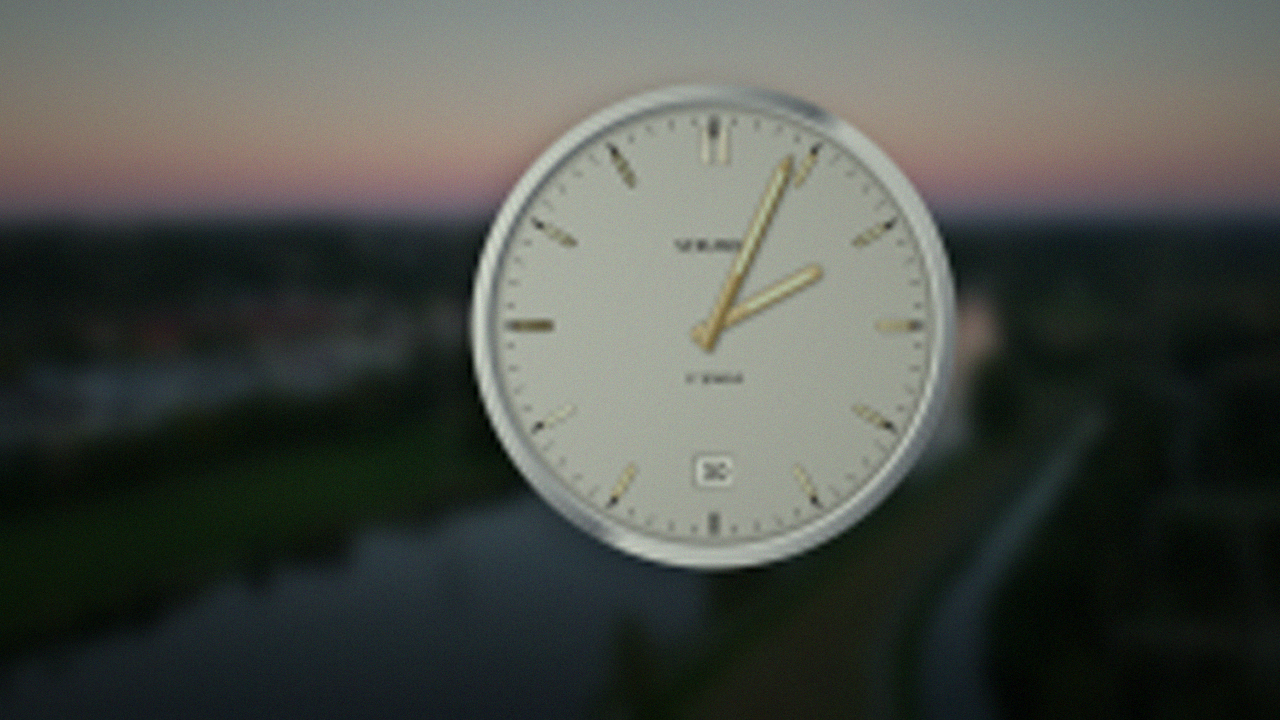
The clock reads 2,04
